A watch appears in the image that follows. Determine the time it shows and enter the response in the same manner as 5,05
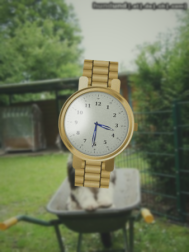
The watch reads 3,31
